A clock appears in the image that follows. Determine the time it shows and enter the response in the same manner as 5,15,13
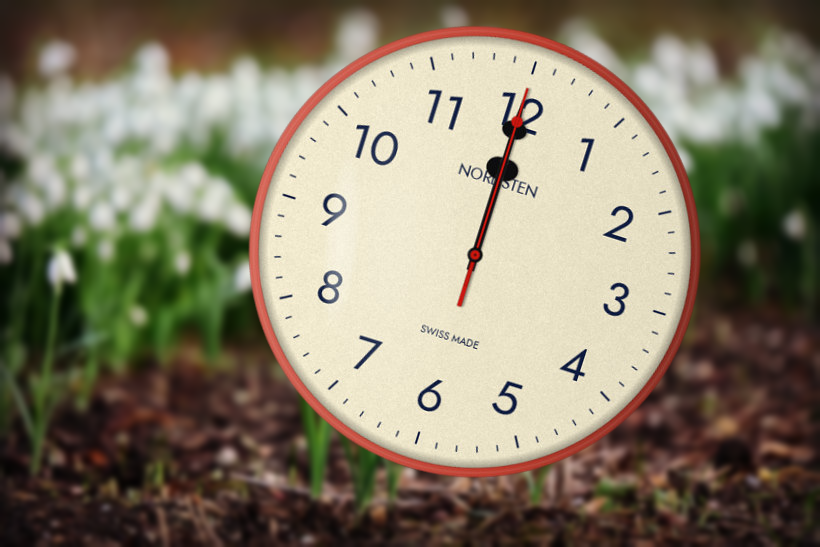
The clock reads 12,00,00
